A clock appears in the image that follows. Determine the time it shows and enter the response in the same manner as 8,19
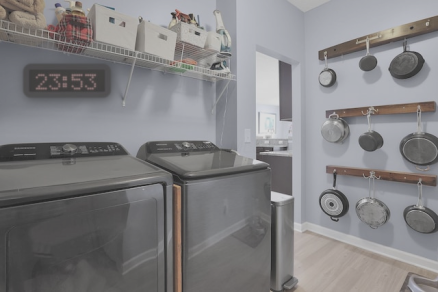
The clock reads 23,53
